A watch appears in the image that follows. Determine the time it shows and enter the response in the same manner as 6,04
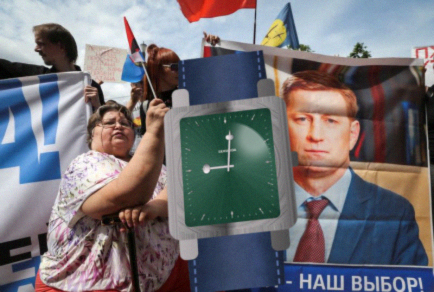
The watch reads 9,01
